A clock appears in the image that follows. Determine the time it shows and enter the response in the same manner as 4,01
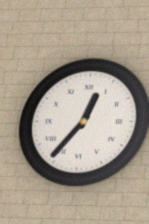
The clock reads 12,36
